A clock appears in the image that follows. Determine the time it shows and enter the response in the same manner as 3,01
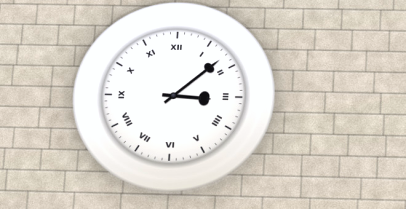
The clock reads 3,08
